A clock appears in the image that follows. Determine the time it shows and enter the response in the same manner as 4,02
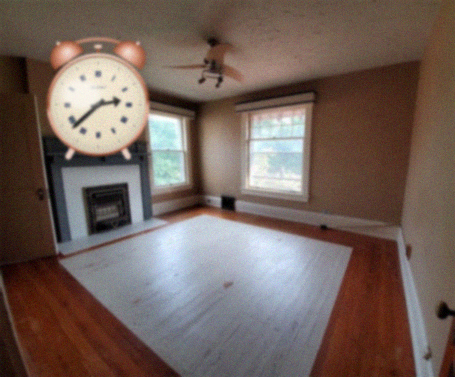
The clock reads 2,38
